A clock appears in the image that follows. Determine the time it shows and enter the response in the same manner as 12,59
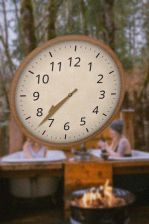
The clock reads 7,37
